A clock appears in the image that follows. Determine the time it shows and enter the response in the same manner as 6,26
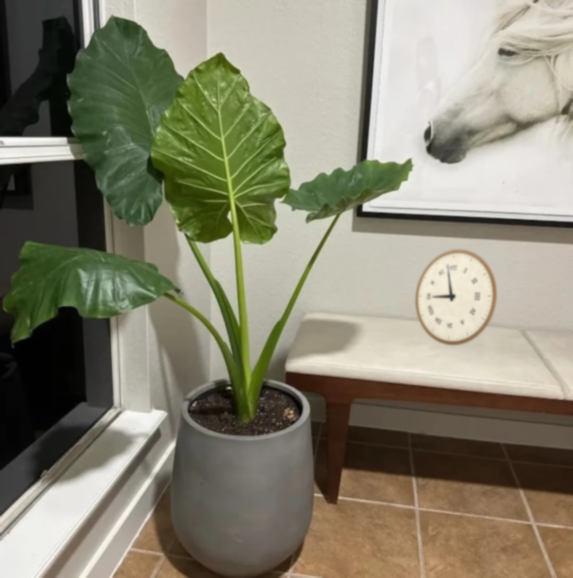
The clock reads 8,58
